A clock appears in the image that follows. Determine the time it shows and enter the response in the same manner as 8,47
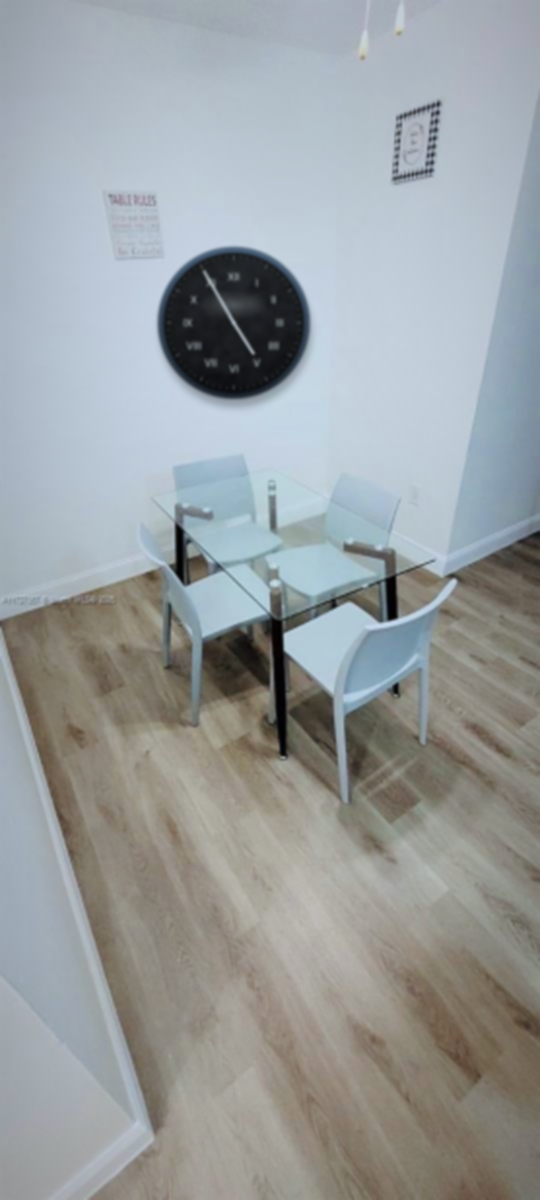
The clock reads 4,55
